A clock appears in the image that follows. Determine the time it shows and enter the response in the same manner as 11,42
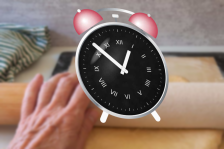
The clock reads 12,52
